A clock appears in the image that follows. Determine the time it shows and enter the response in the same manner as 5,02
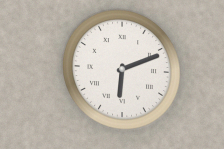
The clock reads 6,11
